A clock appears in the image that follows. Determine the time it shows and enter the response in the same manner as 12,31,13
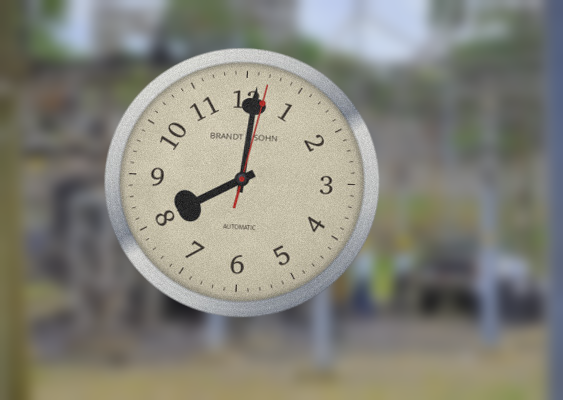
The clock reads 8,01,02
